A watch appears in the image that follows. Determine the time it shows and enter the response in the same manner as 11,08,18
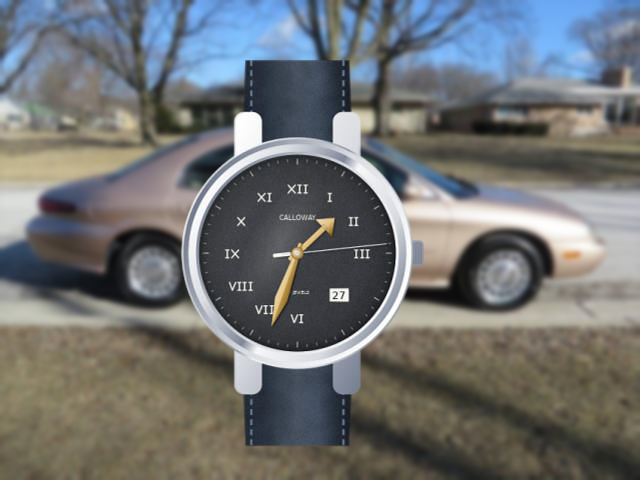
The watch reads 1,33,14
